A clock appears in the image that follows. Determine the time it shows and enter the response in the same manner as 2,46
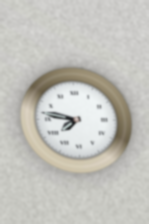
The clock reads 7,47
